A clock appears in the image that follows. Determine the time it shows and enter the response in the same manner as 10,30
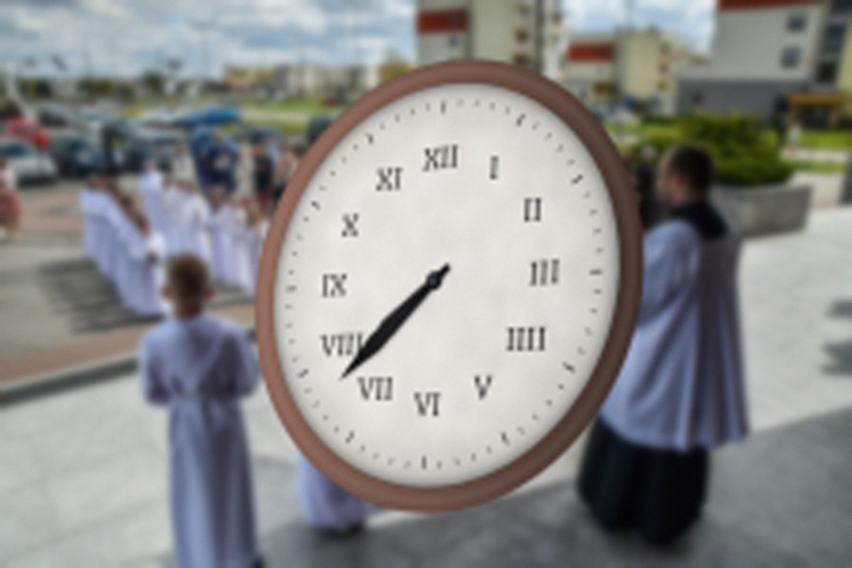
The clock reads 7,38
